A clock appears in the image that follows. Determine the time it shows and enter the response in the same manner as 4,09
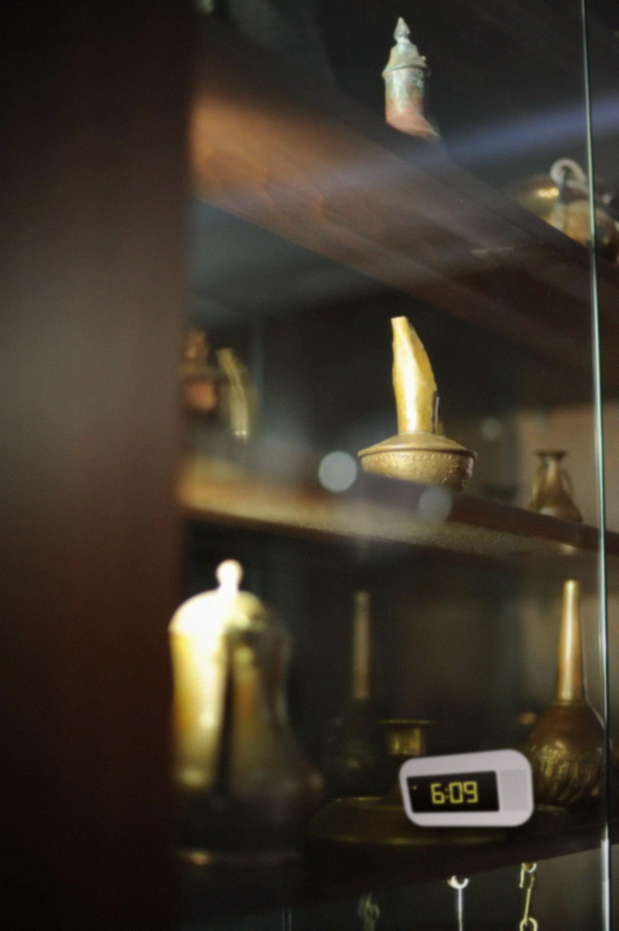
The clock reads 6,09
